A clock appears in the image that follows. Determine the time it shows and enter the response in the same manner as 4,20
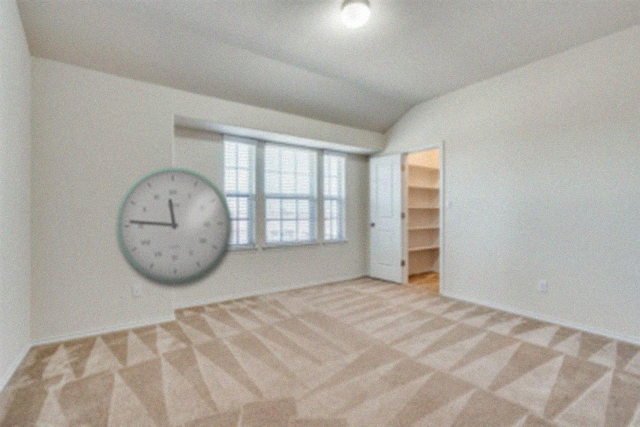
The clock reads 11,46
